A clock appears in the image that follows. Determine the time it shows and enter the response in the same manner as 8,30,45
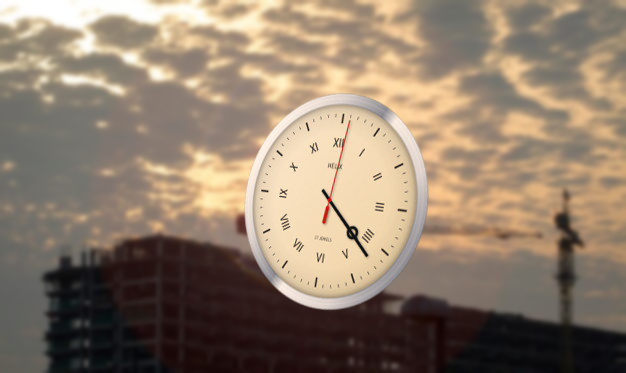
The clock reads 4,22,01
